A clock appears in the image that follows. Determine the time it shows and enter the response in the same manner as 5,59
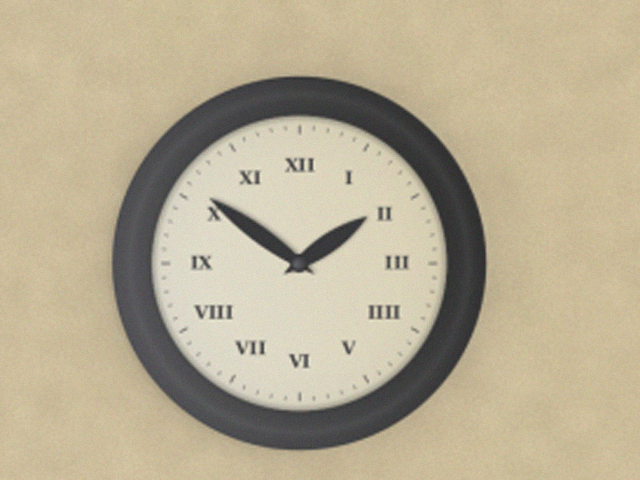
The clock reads 1,51
